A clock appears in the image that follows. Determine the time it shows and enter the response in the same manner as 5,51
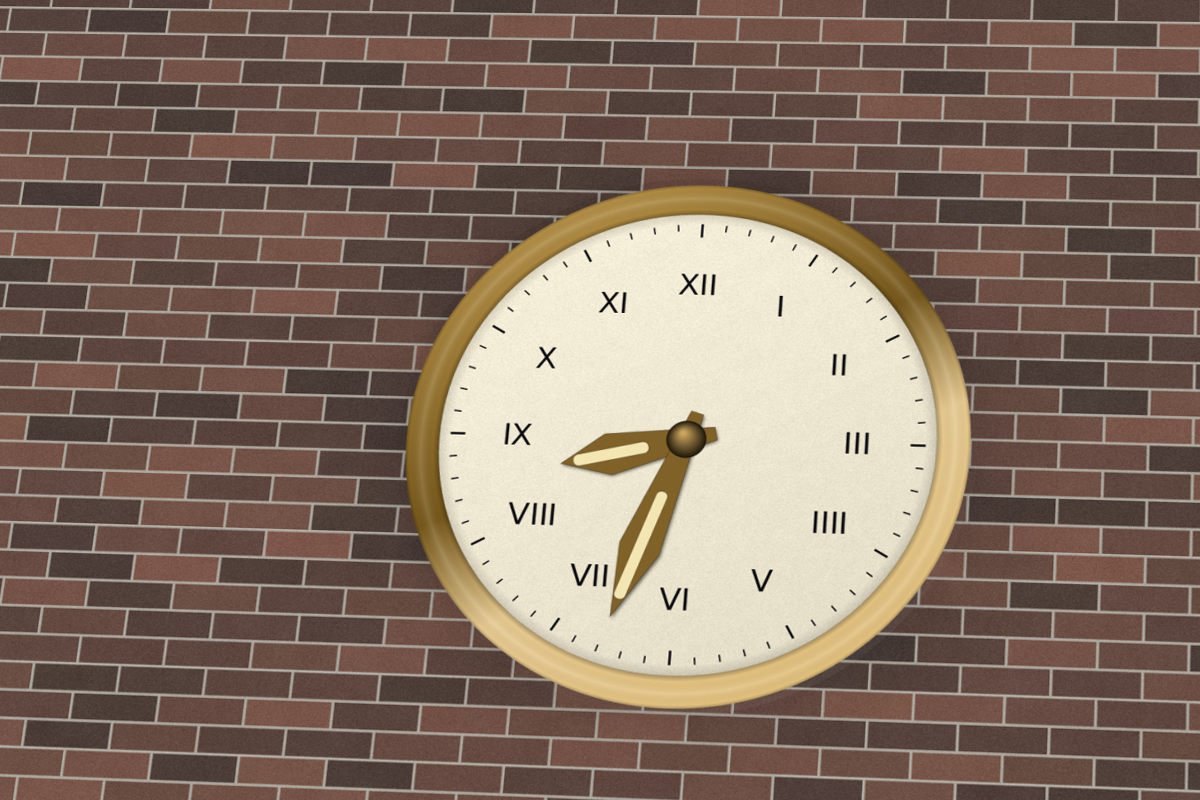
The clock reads 8,33
